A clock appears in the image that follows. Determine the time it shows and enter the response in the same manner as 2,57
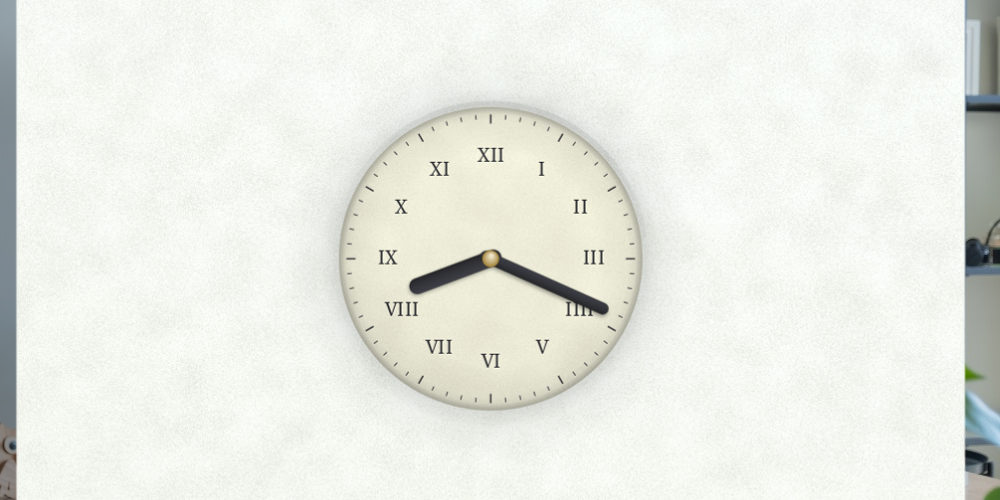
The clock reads 8,19
